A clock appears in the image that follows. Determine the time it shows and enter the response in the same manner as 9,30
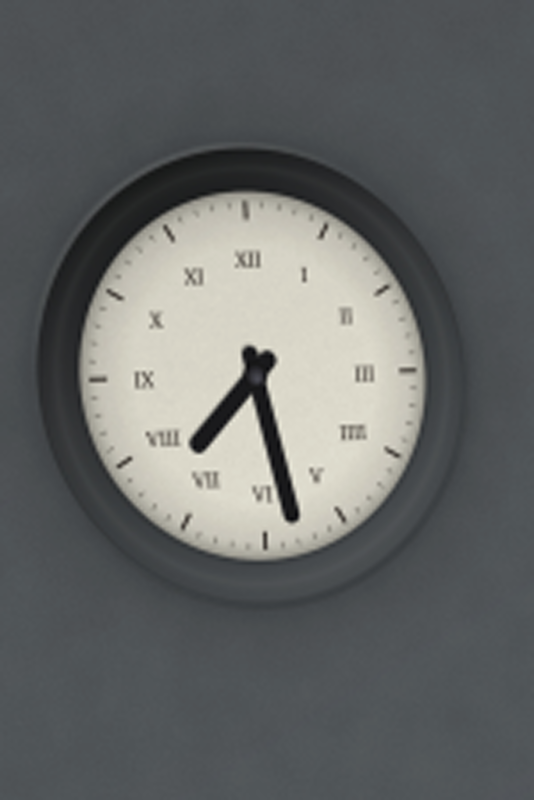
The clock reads 7,28
